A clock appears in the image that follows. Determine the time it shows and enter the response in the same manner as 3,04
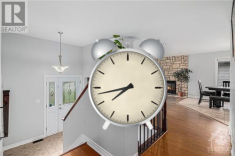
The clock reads 7,43
